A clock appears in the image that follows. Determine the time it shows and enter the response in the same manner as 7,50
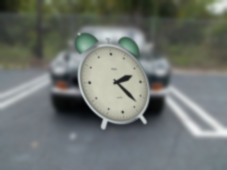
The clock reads 2,23
